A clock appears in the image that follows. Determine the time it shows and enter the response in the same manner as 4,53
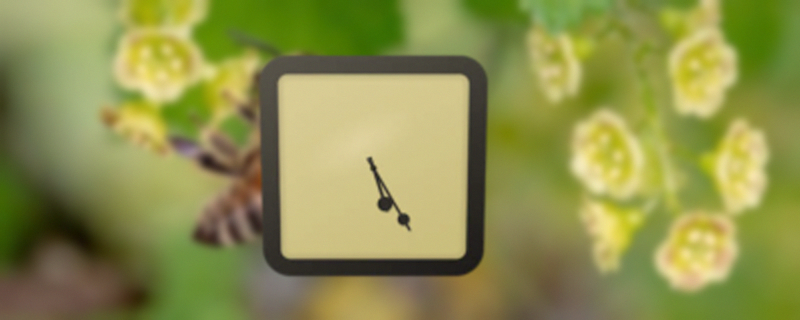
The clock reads 5,25
